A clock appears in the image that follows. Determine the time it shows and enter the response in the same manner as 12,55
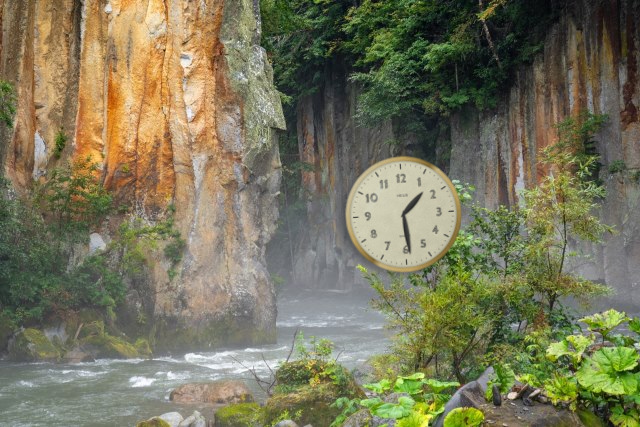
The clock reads 1,29
